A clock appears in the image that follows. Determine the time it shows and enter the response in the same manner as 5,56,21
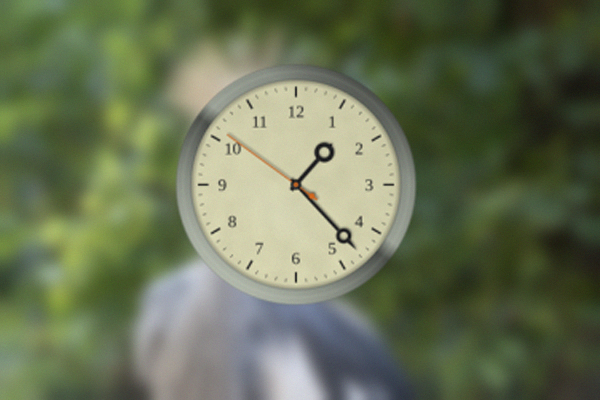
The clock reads 1,22,51
